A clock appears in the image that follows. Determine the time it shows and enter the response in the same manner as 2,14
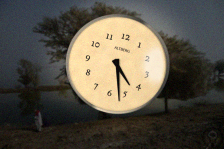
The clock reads 4,27
